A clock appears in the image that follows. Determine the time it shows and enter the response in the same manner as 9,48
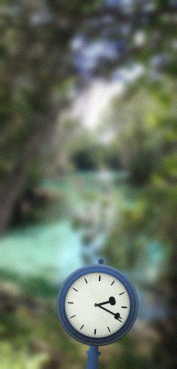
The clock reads 2,19
